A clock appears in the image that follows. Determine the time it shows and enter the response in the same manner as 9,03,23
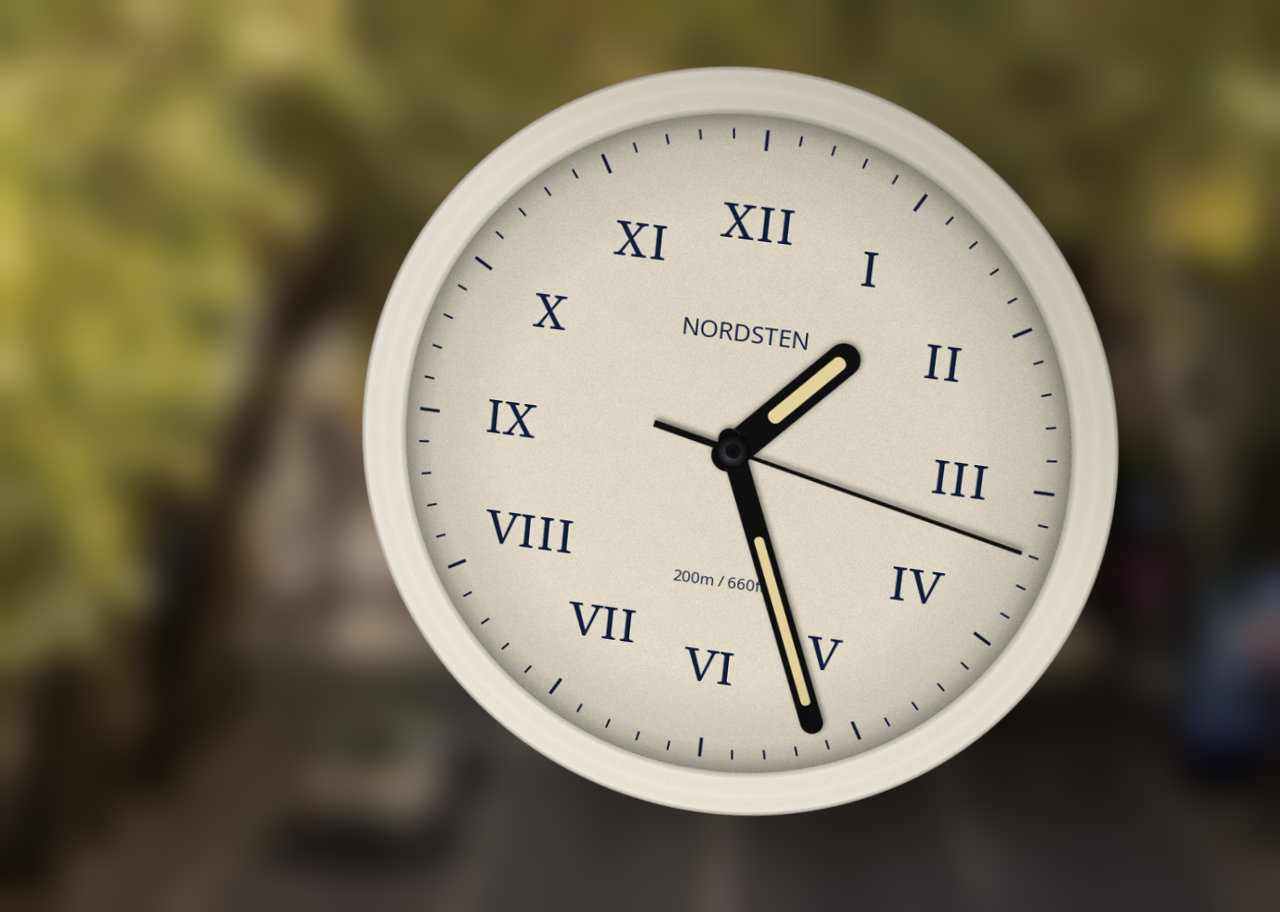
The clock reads 1,26,17
